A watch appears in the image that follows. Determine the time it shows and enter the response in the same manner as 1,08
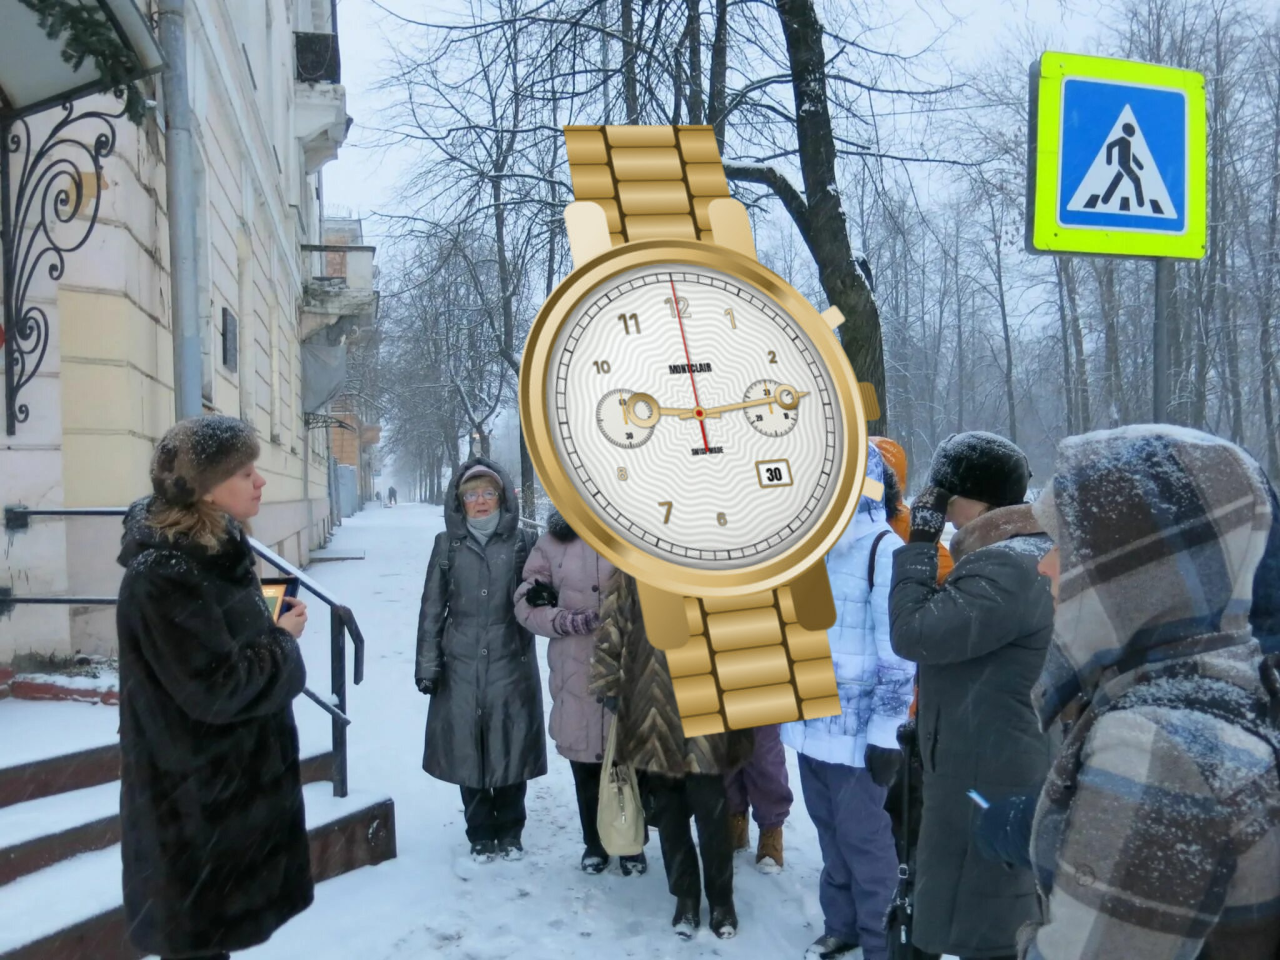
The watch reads 9,14
